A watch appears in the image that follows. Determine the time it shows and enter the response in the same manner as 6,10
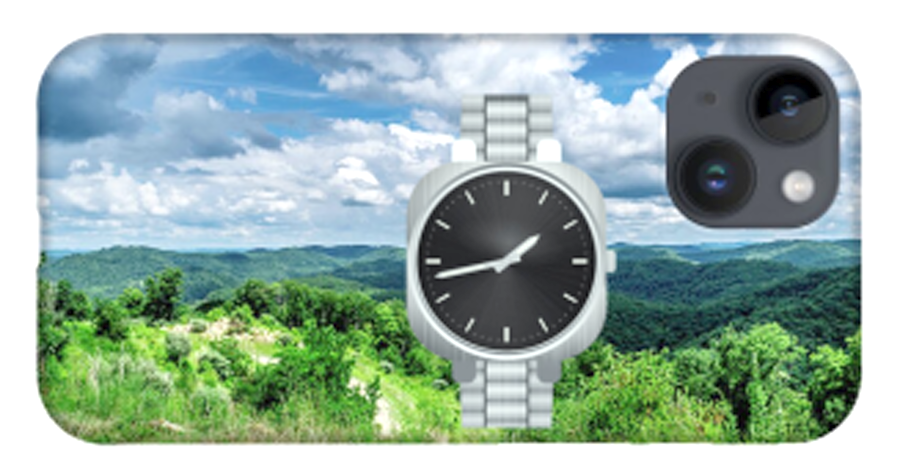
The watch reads 1,43
